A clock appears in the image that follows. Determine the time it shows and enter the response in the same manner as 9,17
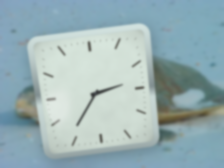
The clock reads 2,36
